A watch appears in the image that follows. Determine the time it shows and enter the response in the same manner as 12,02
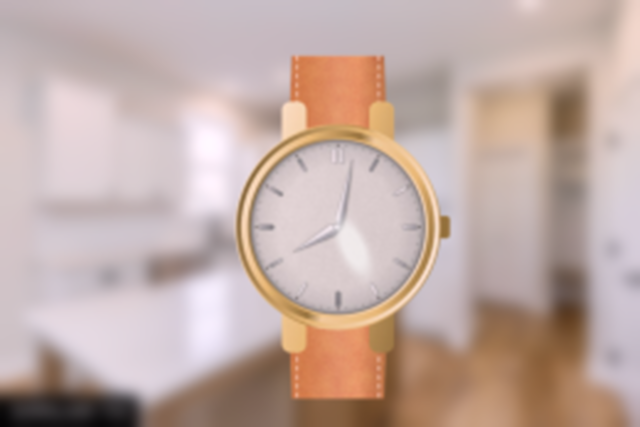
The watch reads 8,02
